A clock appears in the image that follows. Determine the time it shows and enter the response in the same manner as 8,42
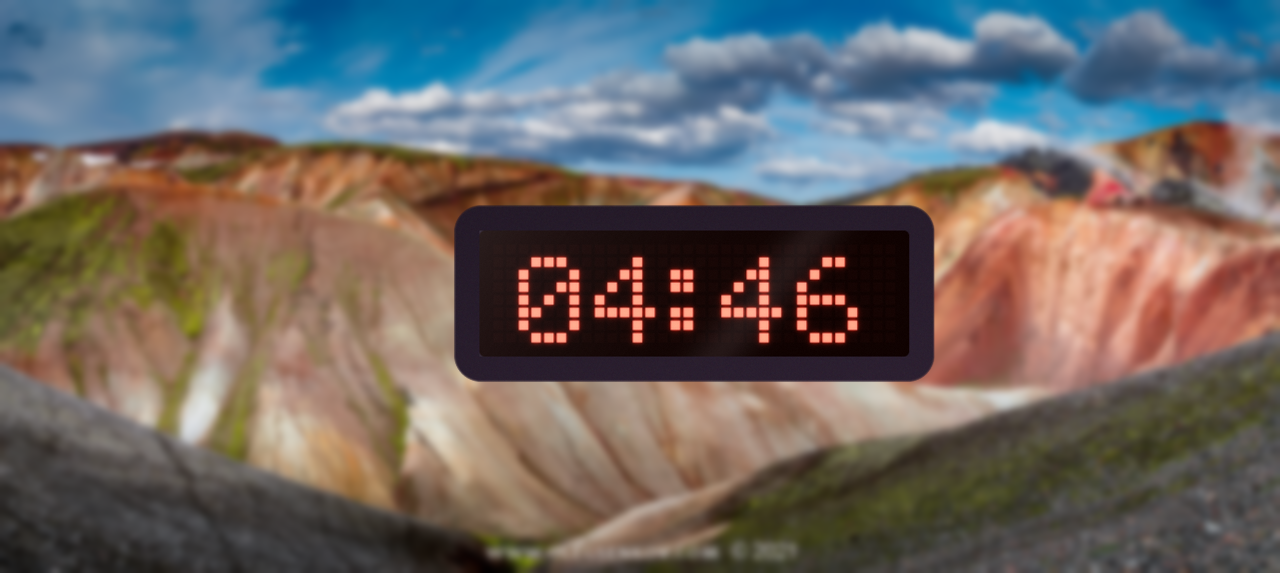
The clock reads 4,46
